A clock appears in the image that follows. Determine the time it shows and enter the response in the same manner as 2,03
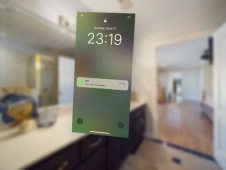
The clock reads 23,19
